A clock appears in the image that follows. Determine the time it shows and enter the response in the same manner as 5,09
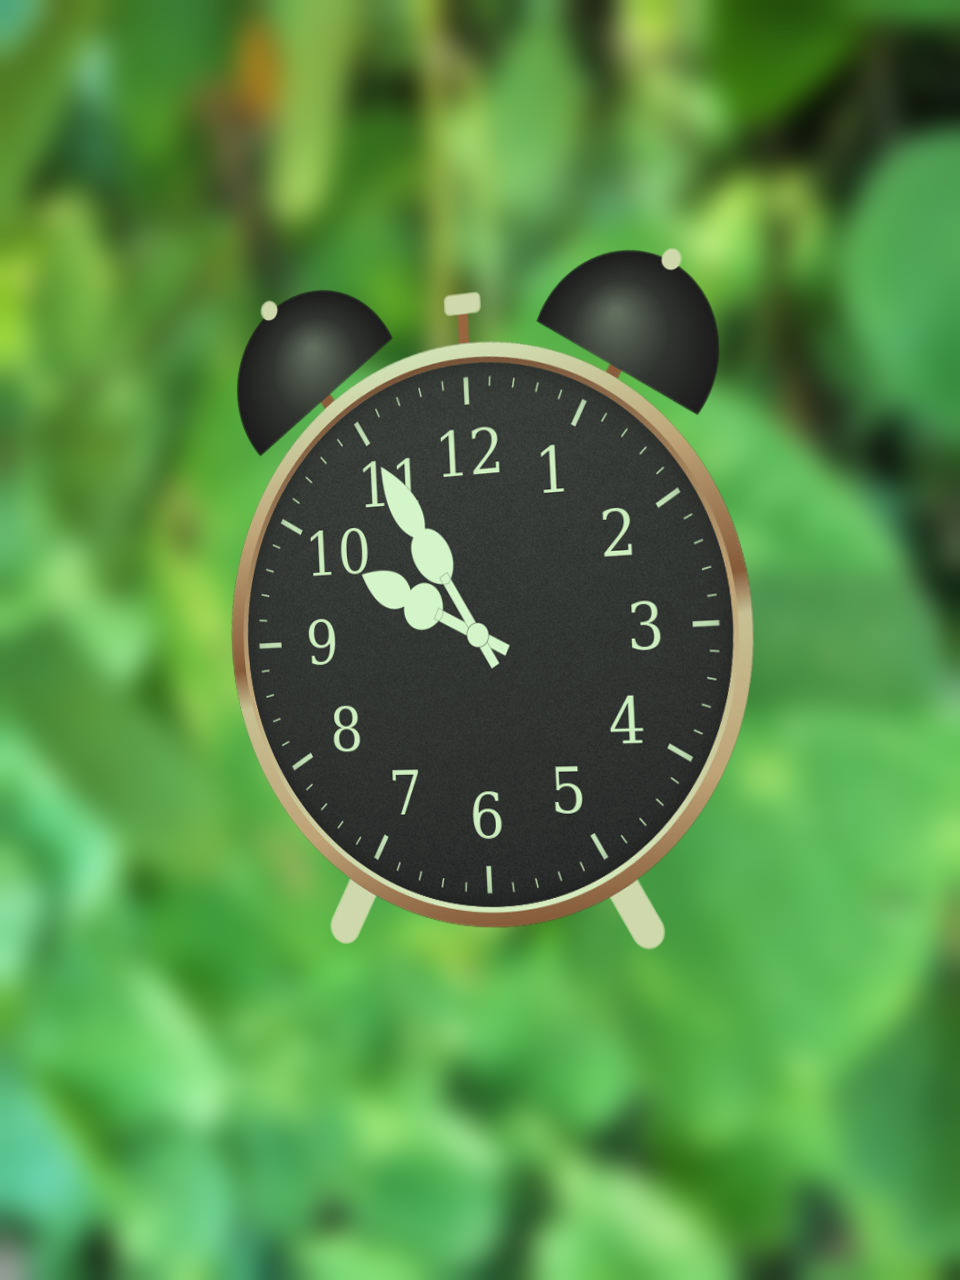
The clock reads 9,55
